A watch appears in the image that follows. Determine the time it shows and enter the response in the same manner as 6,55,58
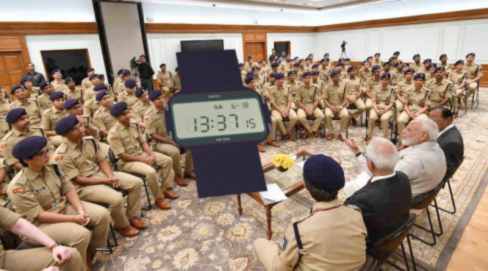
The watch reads 13,37,15
